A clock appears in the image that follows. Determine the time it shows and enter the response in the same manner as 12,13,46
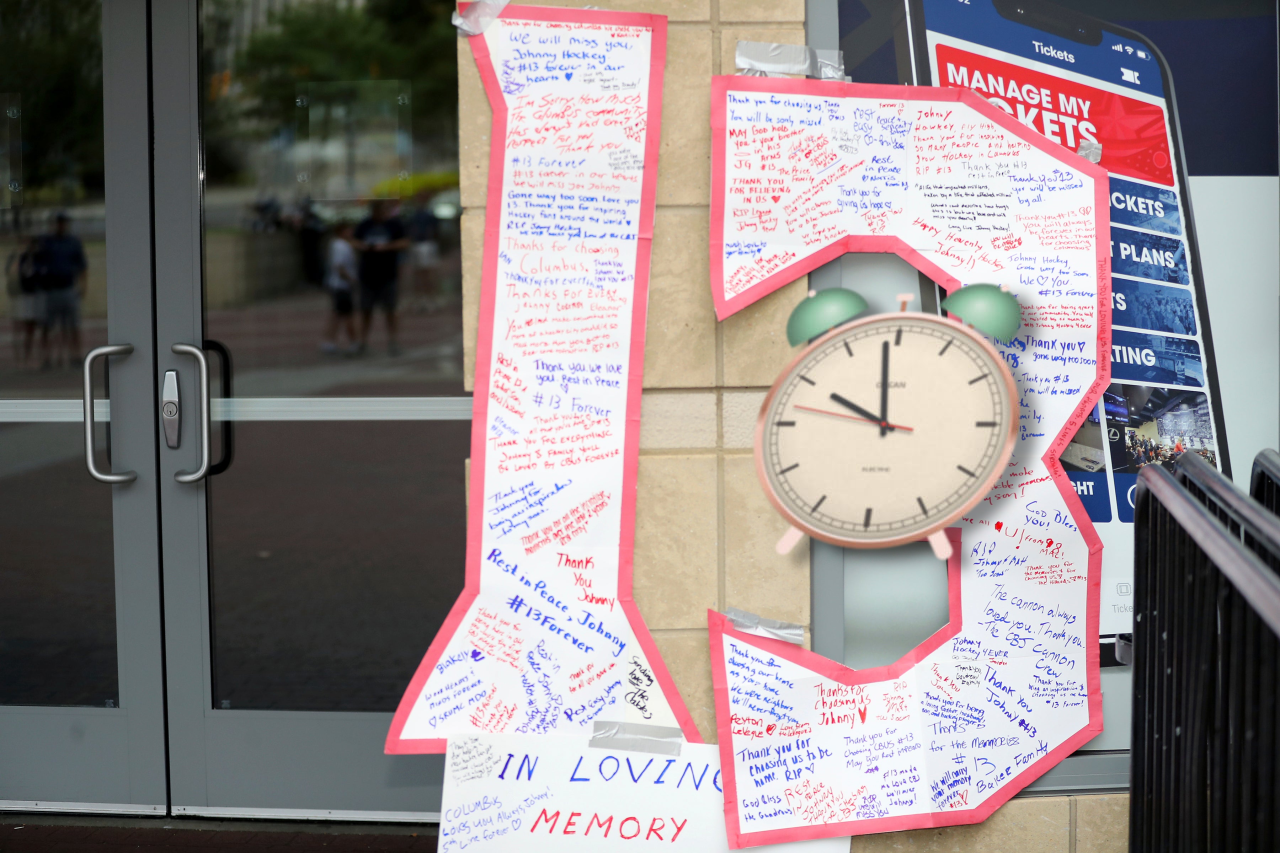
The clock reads 9,58,47
